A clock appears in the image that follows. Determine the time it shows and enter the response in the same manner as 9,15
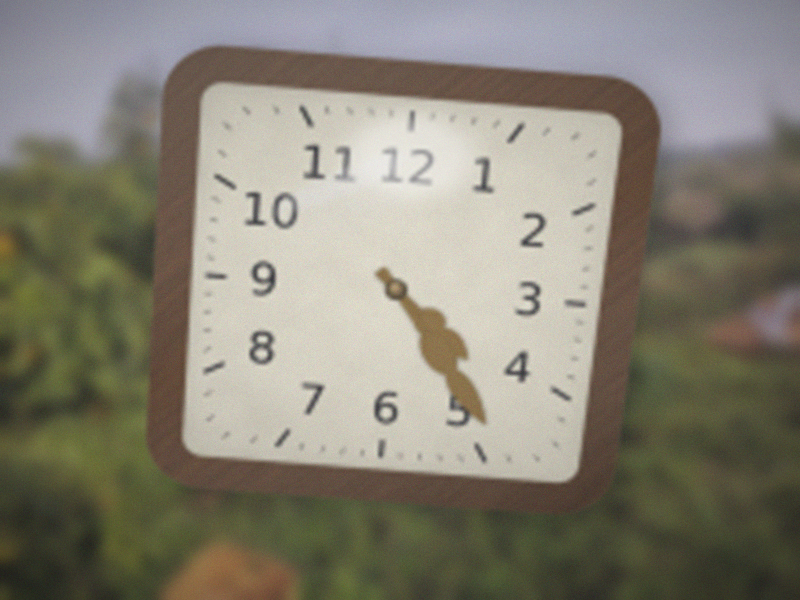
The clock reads 4,24
